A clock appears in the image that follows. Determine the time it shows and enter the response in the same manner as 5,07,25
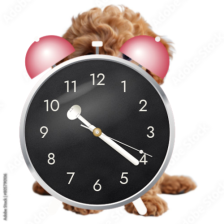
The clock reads 10,21,19
